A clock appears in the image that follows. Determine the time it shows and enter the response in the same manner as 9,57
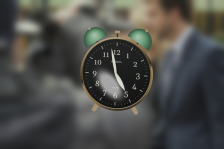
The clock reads 4,58
